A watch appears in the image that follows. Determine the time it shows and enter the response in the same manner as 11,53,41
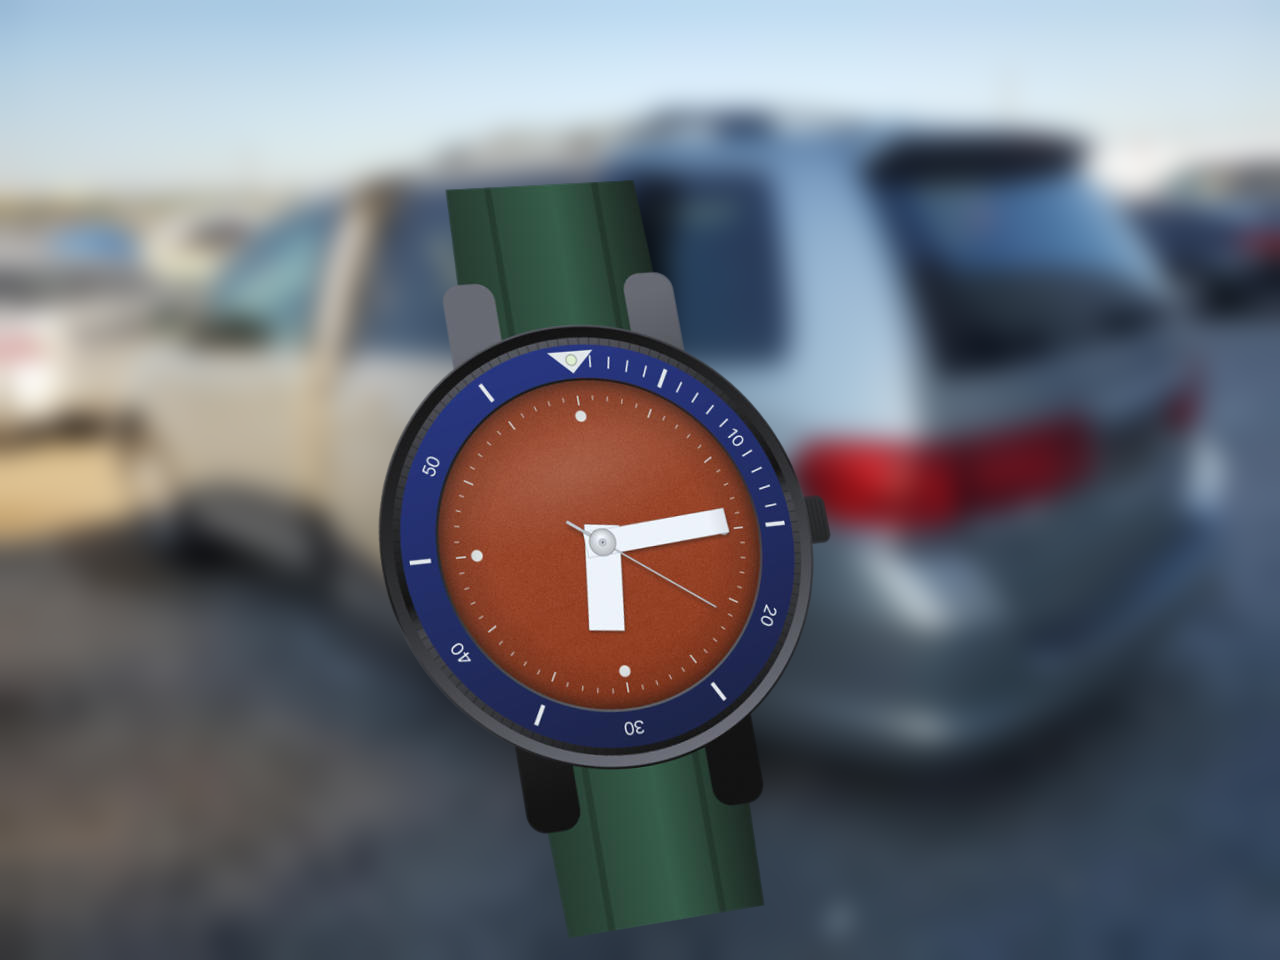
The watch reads 6,14,21
